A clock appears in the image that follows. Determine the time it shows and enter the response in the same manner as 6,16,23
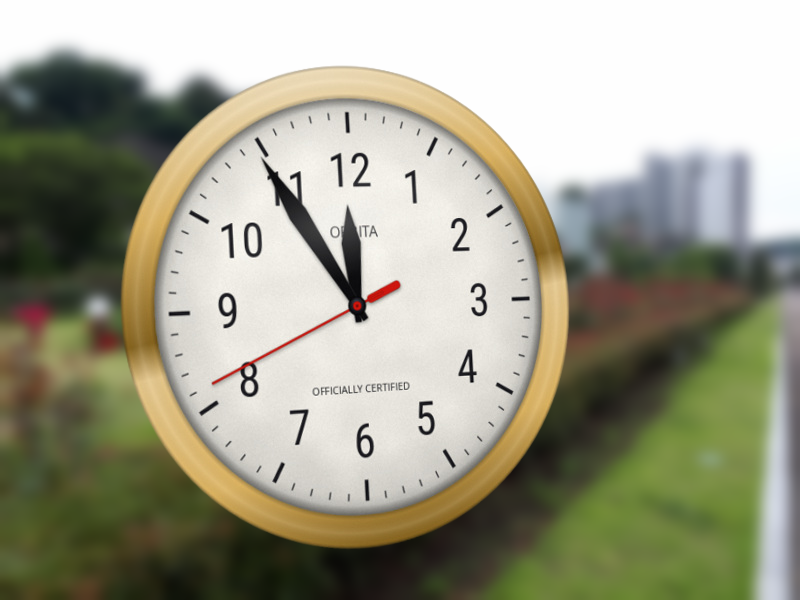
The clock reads 11,54,41
